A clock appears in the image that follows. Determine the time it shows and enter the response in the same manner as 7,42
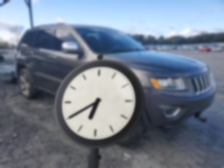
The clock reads 6,40
